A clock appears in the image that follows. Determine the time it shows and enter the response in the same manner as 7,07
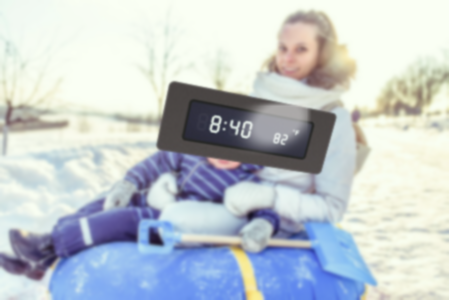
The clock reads 8,40
